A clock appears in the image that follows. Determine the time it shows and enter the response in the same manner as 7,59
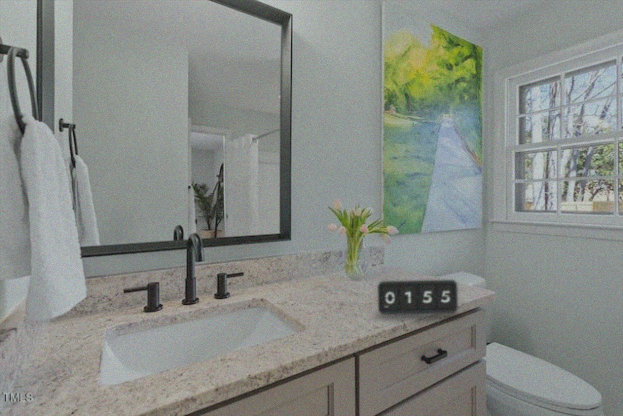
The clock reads 1,55
